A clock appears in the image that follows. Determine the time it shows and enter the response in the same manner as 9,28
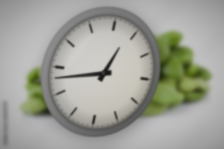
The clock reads 12,43
